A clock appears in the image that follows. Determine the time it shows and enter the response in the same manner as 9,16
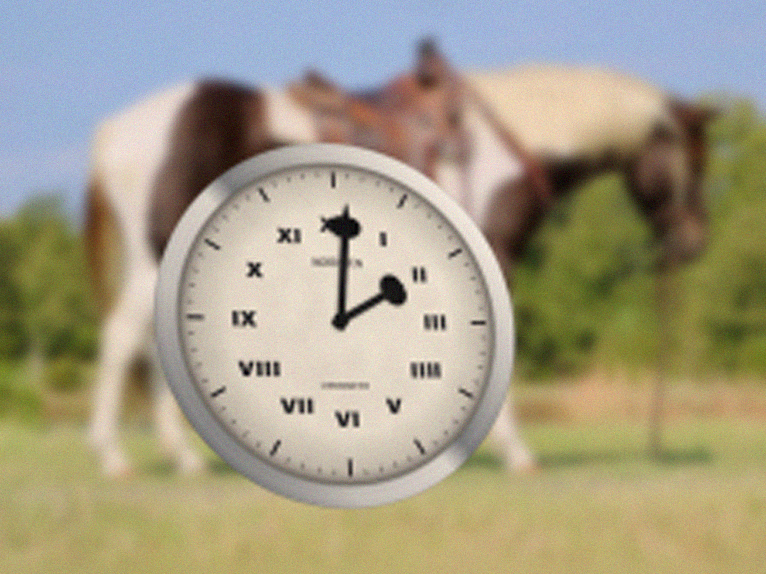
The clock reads 2,01
